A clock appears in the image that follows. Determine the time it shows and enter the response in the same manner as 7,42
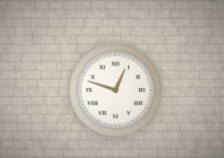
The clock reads 12,48
